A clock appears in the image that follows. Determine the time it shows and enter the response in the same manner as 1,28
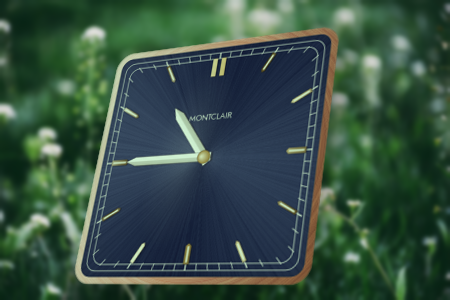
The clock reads 10,45
